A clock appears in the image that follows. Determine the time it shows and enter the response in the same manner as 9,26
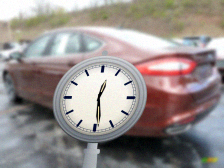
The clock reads 12,29
